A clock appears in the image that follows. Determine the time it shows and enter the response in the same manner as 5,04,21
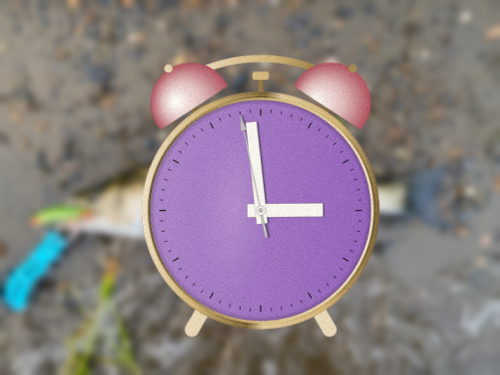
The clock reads 2,58,58
